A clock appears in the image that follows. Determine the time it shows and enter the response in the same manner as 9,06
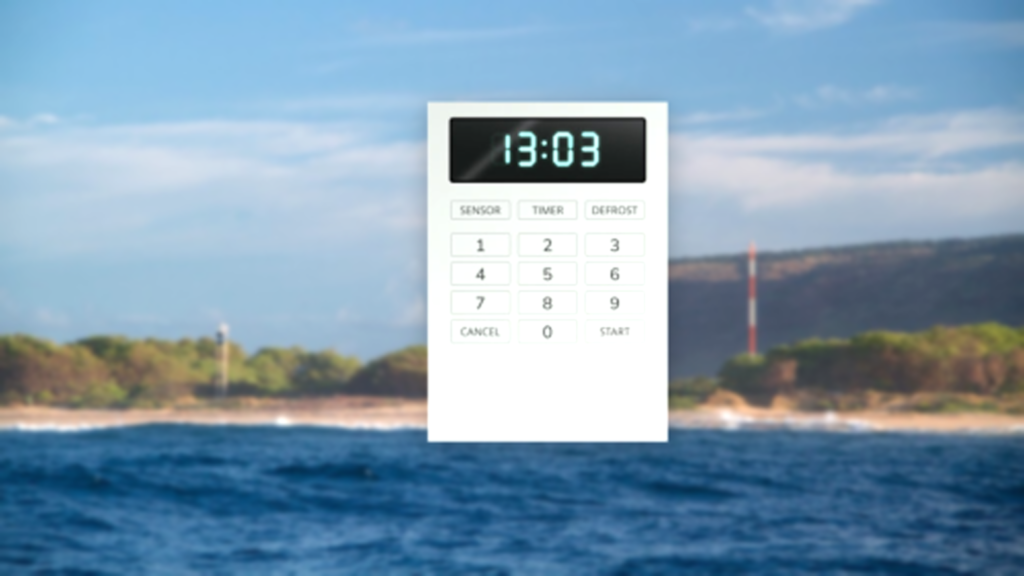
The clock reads 13,03
